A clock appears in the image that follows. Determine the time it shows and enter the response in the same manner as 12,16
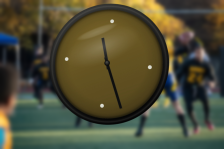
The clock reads 11,26
